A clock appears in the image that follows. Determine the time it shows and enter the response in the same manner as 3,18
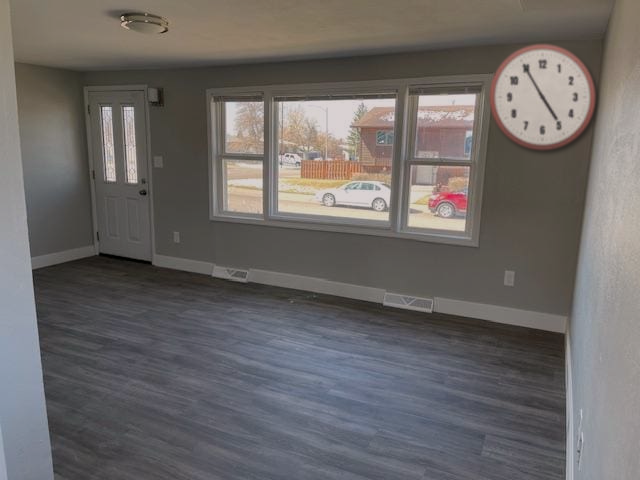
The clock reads 4,55
